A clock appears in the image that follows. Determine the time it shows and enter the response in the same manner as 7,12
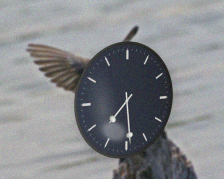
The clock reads 7,29
